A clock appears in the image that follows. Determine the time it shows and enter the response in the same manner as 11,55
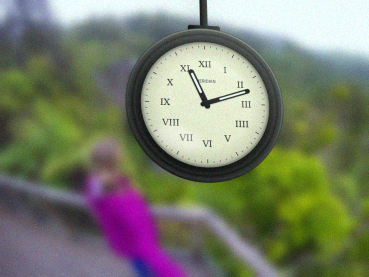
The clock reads 11,12
